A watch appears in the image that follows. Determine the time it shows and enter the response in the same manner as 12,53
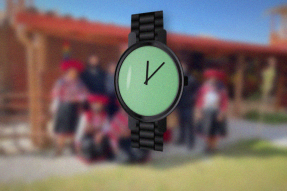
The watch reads 12,08
